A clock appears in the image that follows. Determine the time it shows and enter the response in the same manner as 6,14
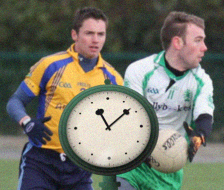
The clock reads 11,08
